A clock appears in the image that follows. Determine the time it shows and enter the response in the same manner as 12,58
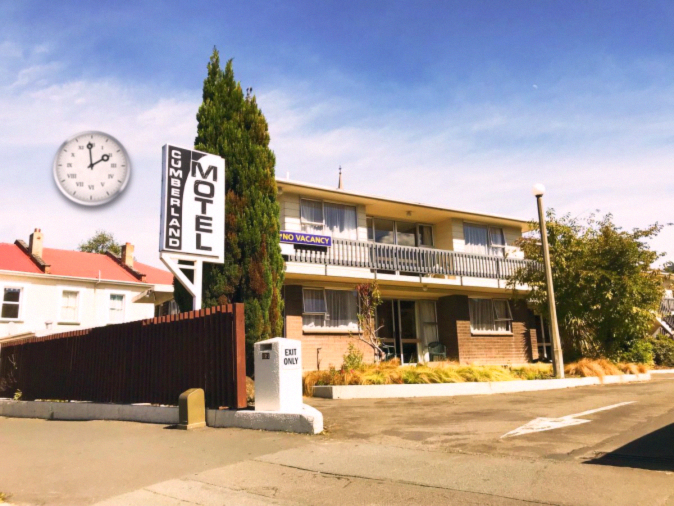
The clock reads 1,59
